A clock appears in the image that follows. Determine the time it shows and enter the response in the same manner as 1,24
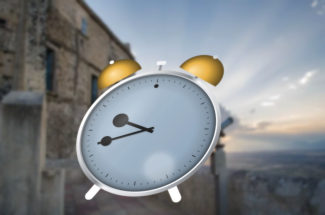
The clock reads 9,42
